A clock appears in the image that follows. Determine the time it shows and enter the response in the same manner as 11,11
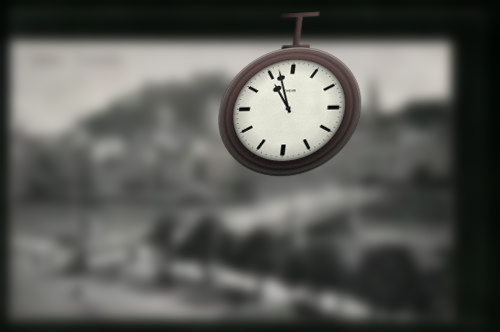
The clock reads 10,57
